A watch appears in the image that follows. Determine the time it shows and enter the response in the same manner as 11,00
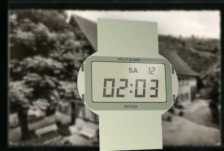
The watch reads 2,03
